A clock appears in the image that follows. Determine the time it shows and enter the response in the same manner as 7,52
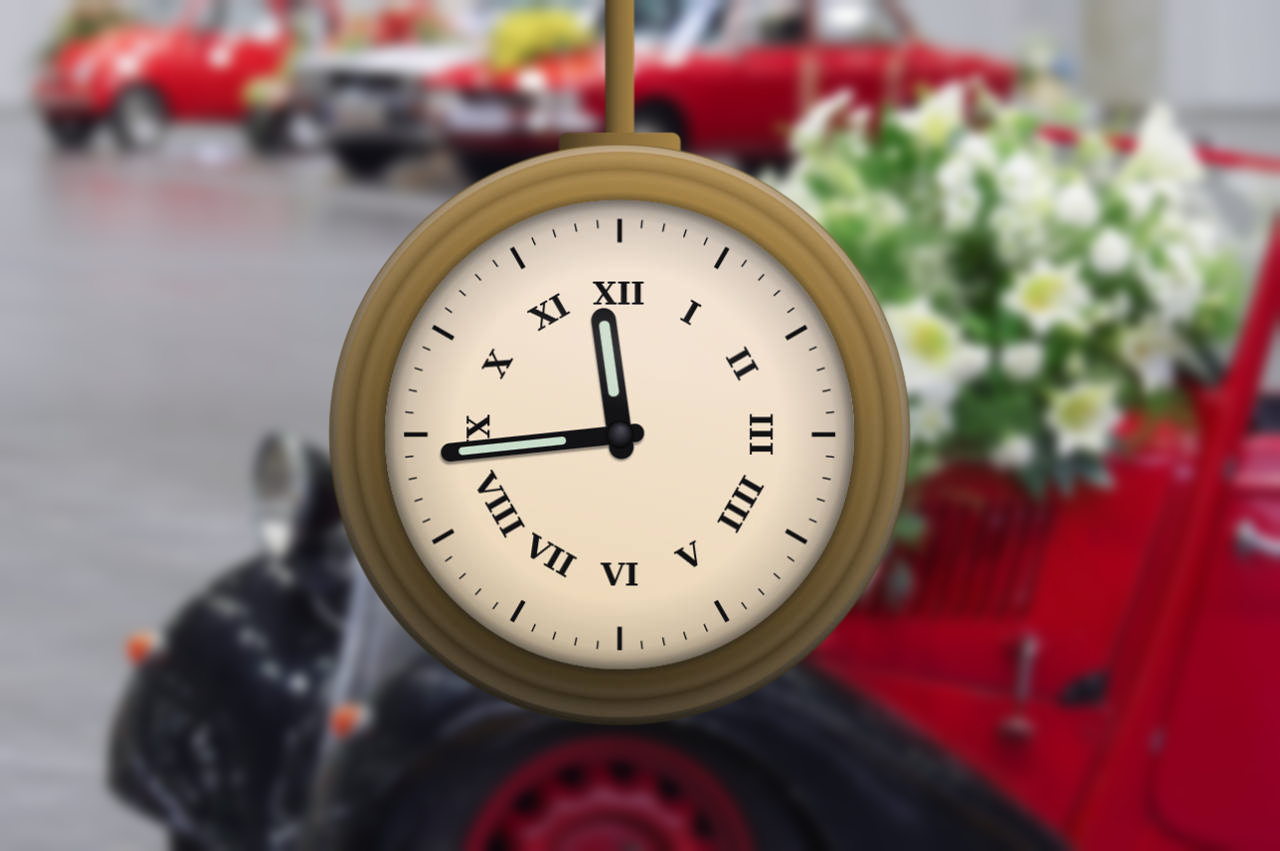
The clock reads 11,44
